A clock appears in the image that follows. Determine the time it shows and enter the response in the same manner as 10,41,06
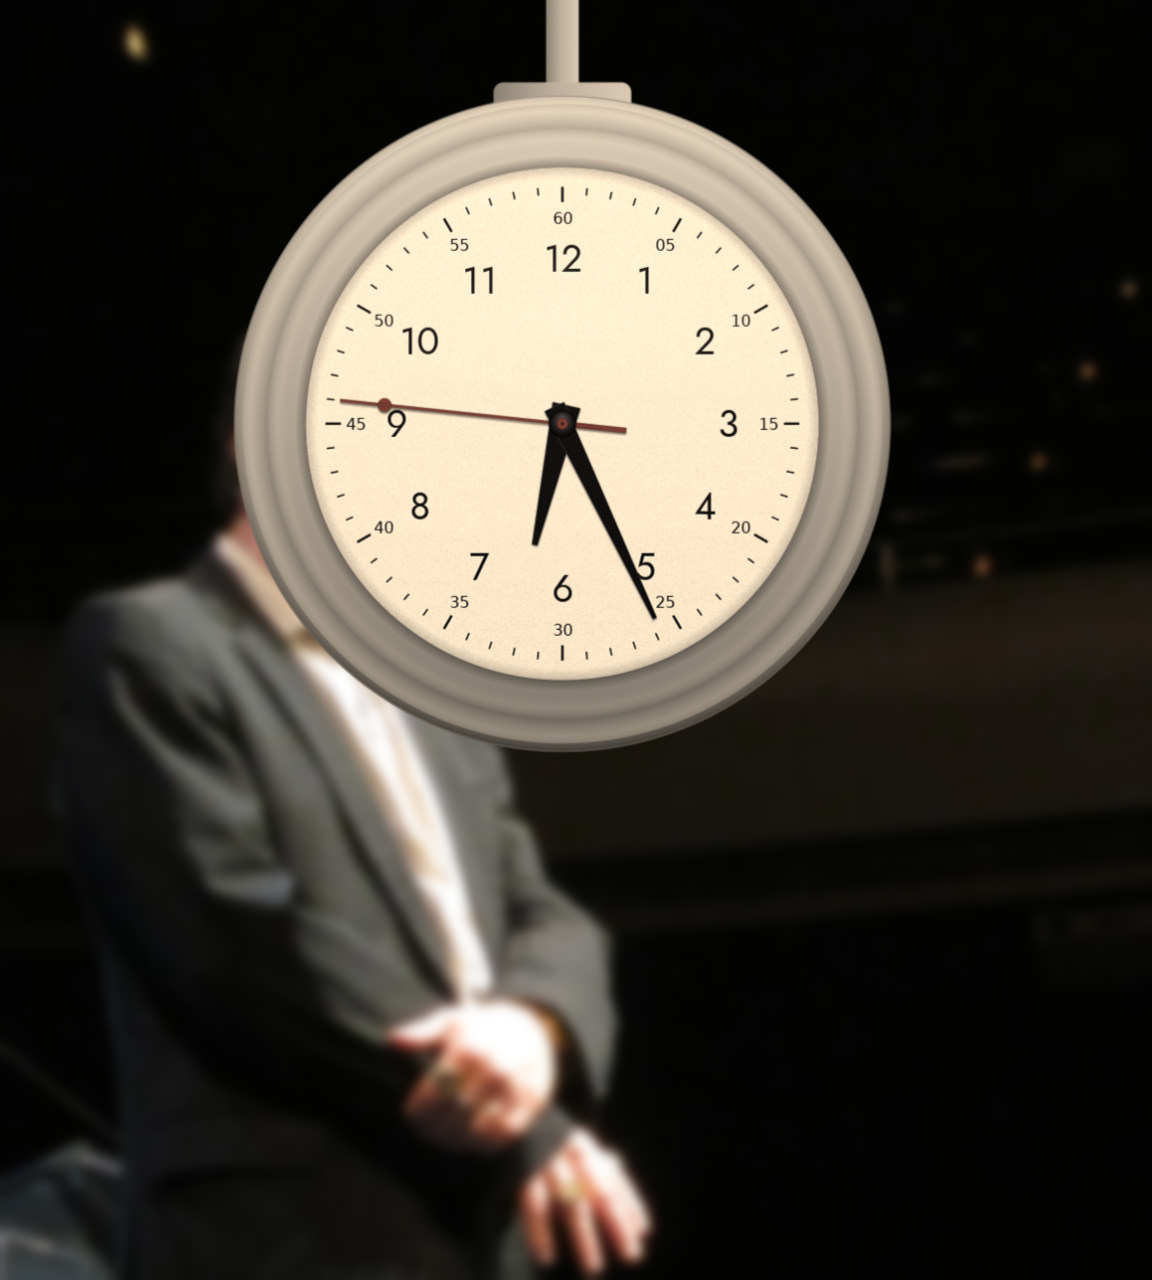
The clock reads 6,25,46
